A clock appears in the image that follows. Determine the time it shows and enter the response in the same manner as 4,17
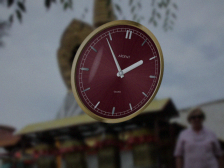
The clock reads 1,54
